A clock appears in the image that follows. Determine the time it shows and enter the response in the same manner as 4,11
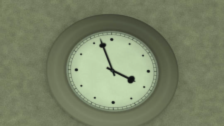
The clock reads 3,57
